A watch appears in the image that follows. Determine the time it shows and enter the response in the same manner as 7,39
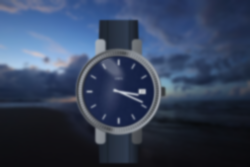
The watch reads 3,19
